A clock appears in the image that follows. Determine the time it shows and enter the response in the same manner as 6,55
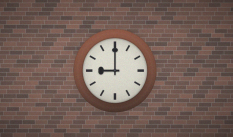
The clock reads 9,00
